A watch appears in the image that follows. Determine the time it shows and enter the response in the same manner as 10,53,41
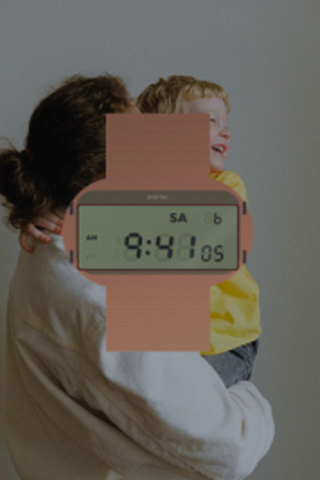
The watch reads 9,41,05
